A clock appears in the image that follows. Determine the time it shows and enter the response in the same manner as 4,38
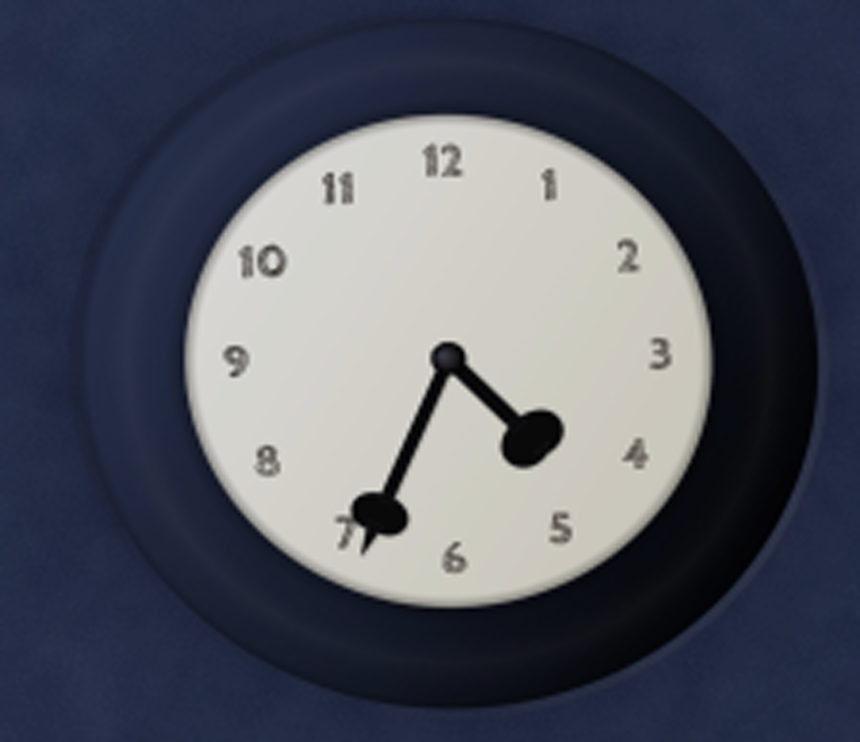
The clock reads 4,34
